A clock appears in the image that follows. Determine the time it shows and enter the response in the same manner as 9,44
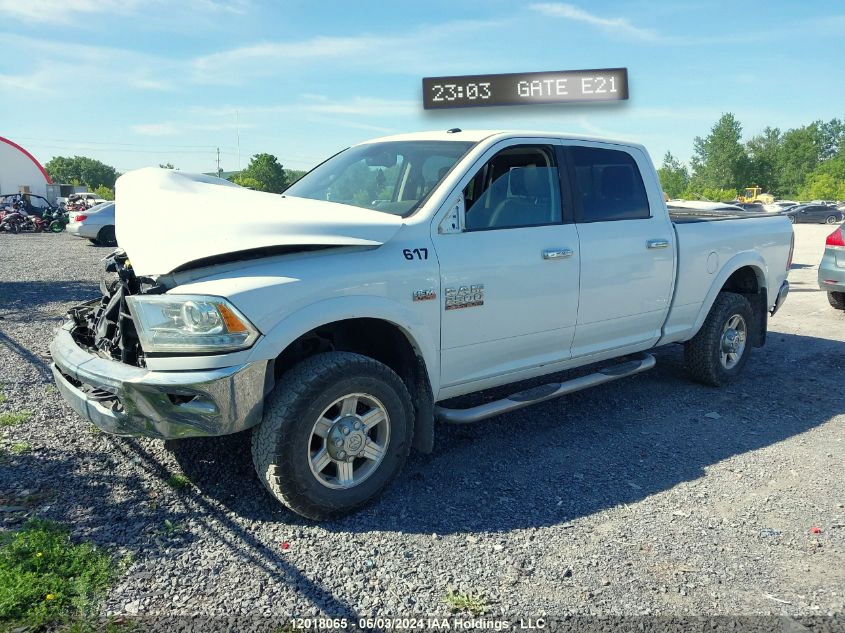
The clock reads 23,03
